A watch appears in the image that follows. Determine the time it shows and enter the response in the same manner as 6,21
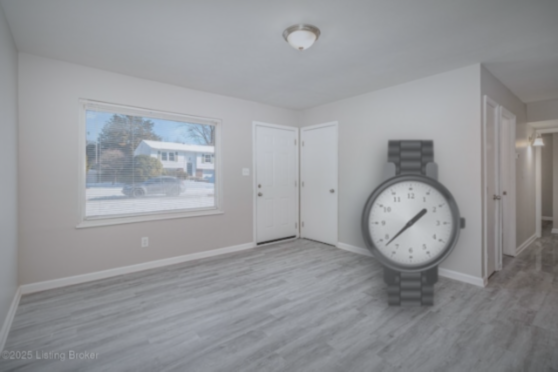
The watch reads 1,38
